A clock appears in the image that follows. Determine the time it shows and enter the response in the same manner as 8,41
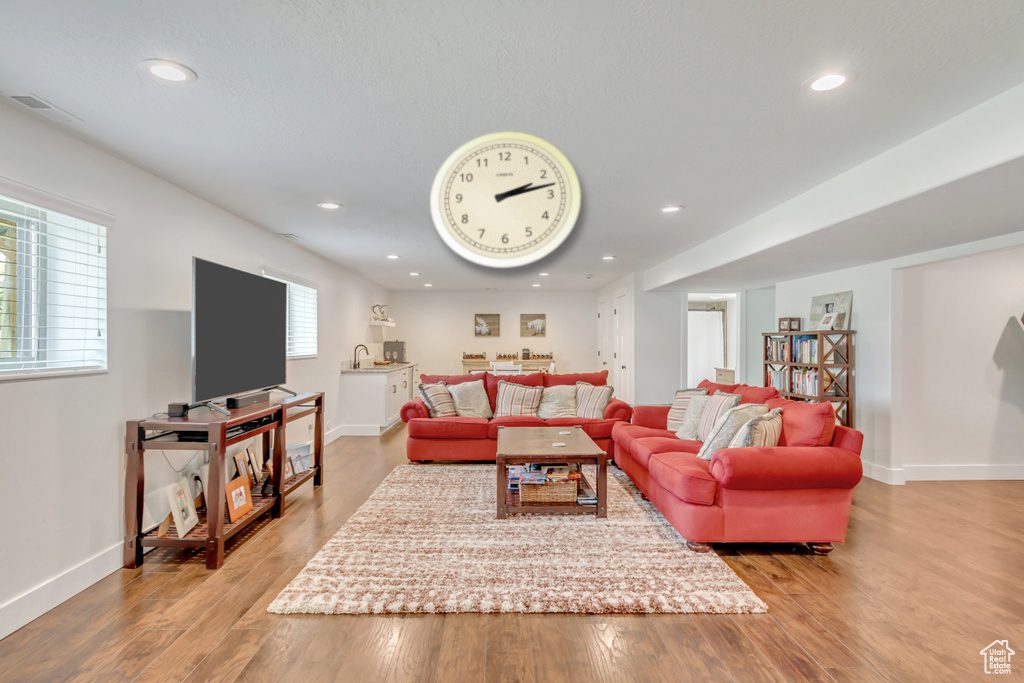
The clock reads 2,13
